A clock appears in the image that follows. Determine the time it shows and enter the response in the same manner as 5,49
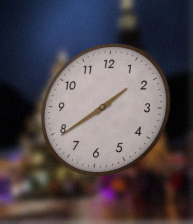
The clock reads 1,39
